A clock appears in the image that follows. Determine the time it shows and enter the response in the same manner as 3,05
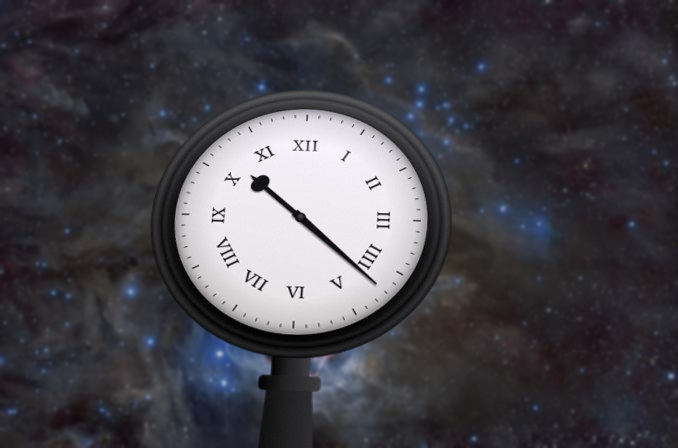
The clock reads 10,22
